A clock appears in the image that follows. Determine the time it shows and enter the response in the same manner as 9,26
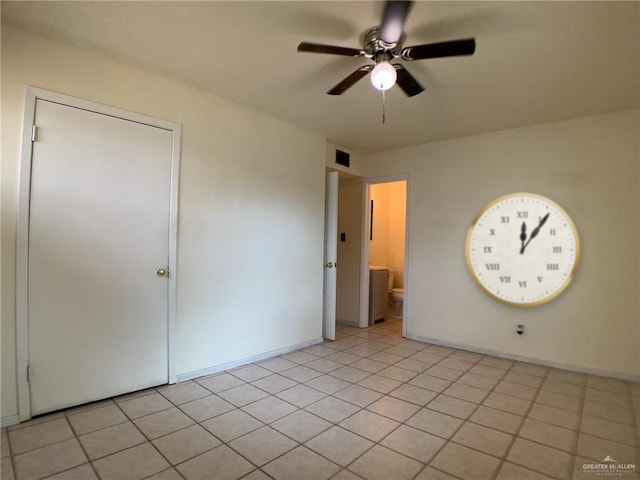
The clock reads 12,06
